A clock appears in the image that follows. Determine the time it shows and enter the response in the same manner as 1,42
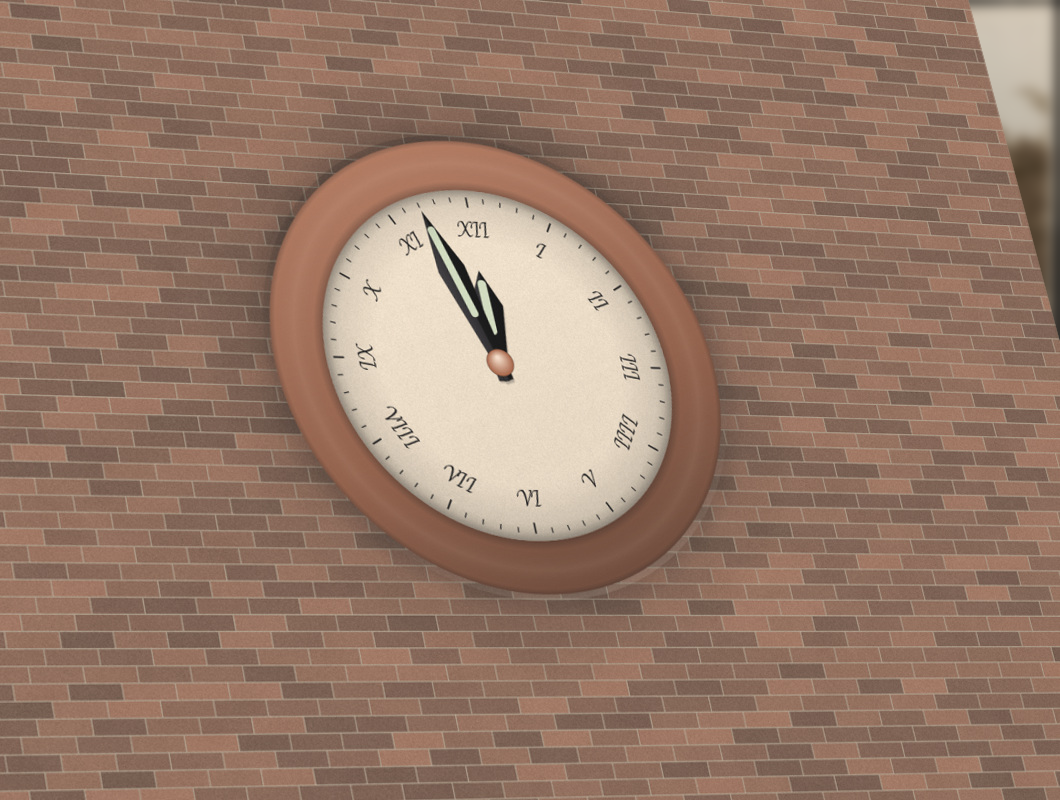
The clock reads 11,57
